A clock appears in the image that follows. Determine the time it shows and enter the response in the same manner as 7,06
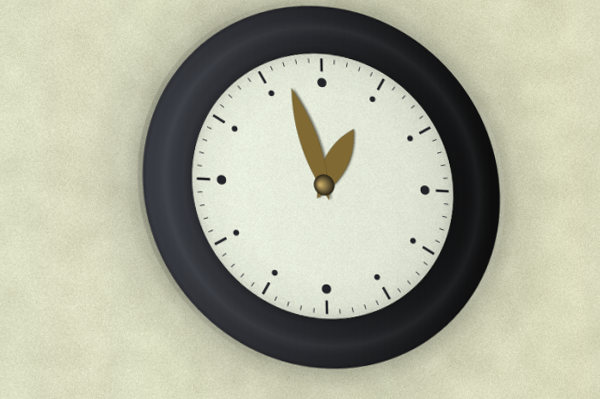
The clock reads 12,57
